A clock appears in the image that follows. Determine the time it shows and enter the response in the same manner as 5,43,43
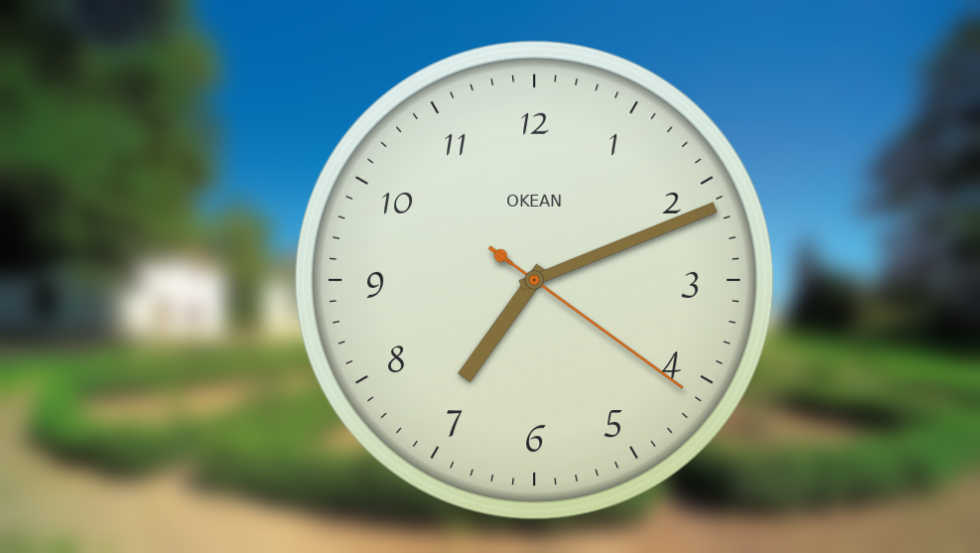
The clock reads 7,11,21
